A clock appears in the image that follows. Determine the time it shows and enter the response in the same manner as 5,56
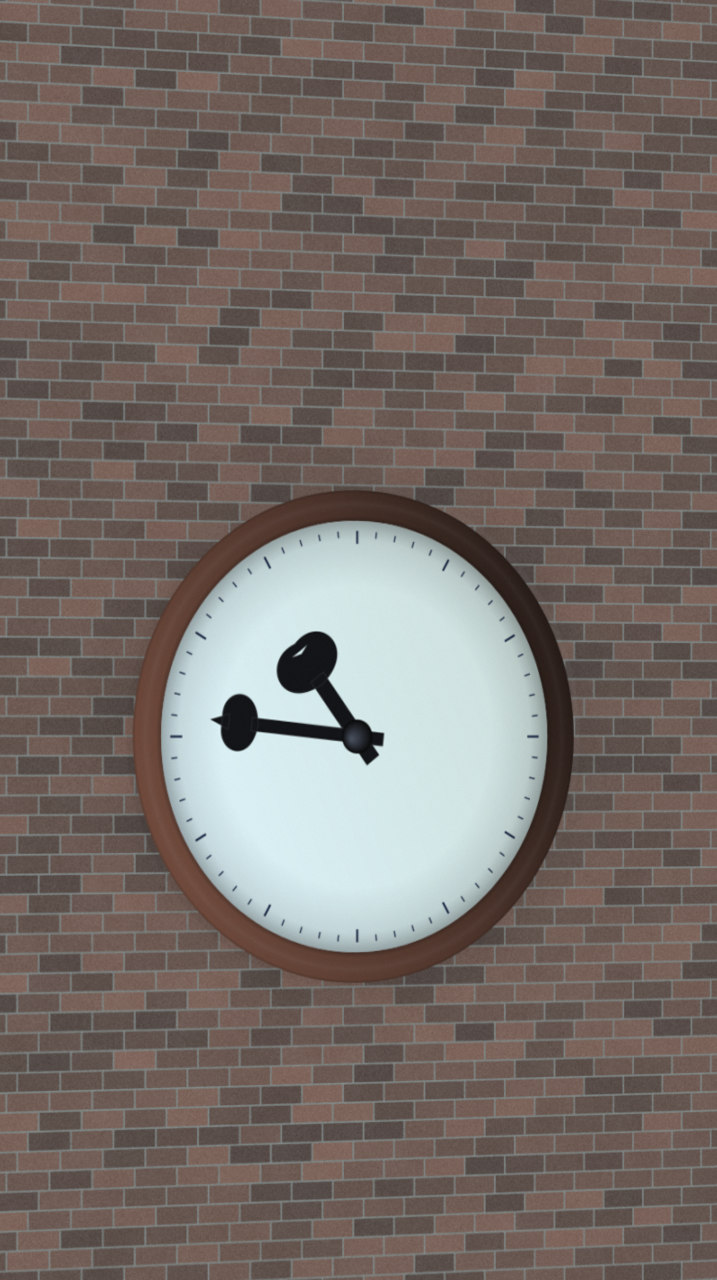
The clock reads 10,46
